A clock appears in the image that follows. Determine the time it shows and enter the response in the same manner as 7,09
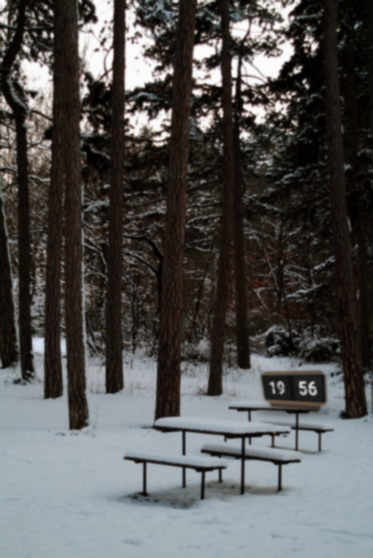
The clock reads 19,56
